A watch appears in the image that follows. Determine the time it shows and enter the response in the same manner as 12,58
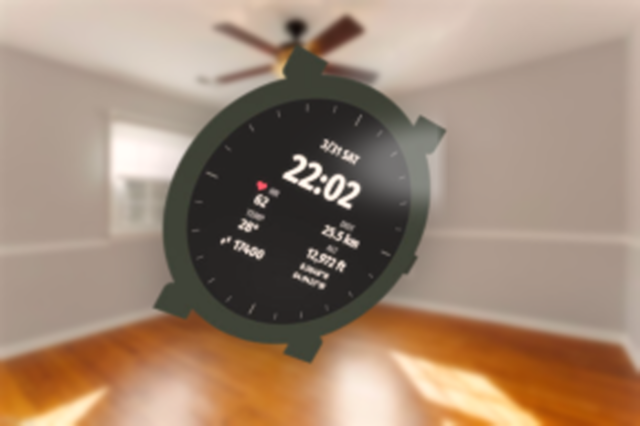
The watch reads 22,02
